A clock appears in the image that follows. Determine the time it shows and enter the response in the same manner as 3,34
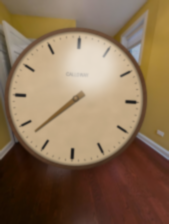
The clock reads 7,38
